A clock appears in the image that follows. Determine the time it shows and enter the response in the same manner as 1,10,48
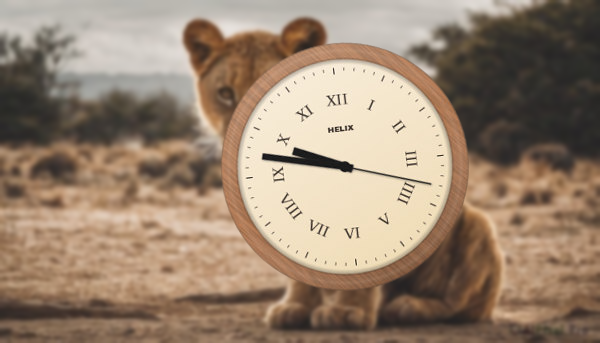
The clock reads 9,47,18
